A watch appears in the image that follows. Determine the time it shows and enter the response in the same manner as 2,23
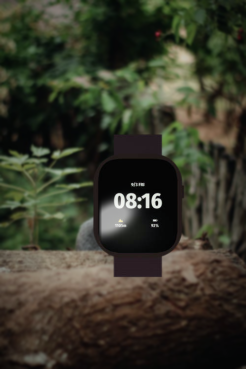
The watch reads 8,16
